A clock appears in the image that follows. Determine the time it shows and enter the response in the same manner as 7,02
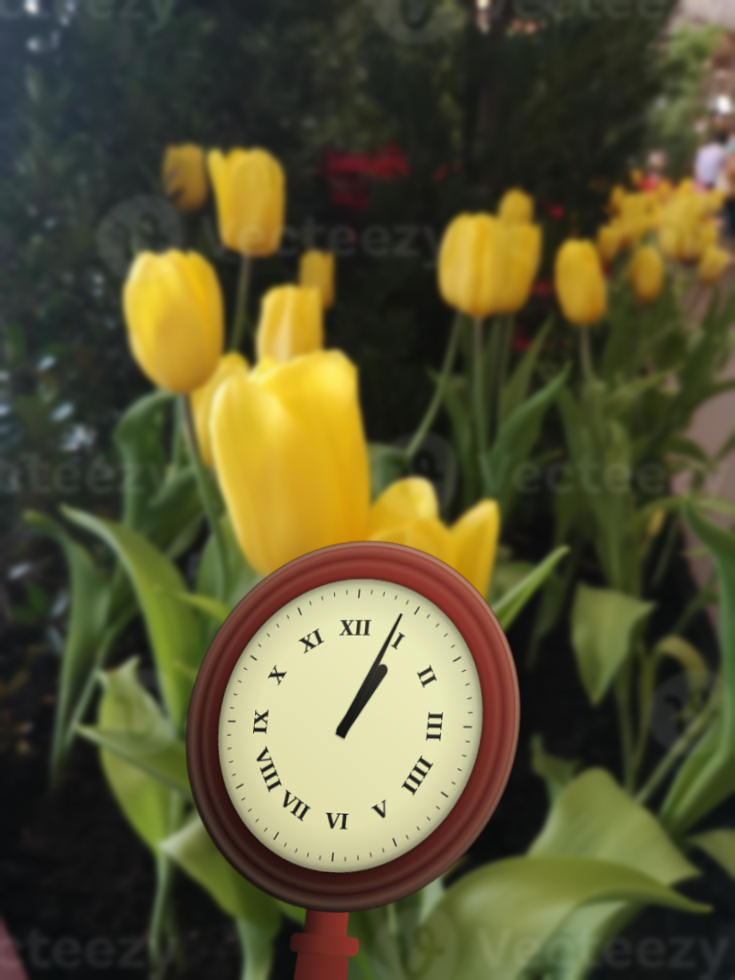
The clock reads 1,04
